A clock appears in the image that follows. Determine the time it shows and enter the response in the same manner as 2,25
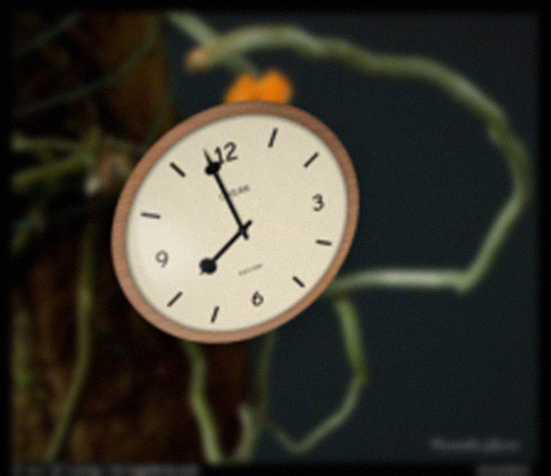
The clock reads 7,58
